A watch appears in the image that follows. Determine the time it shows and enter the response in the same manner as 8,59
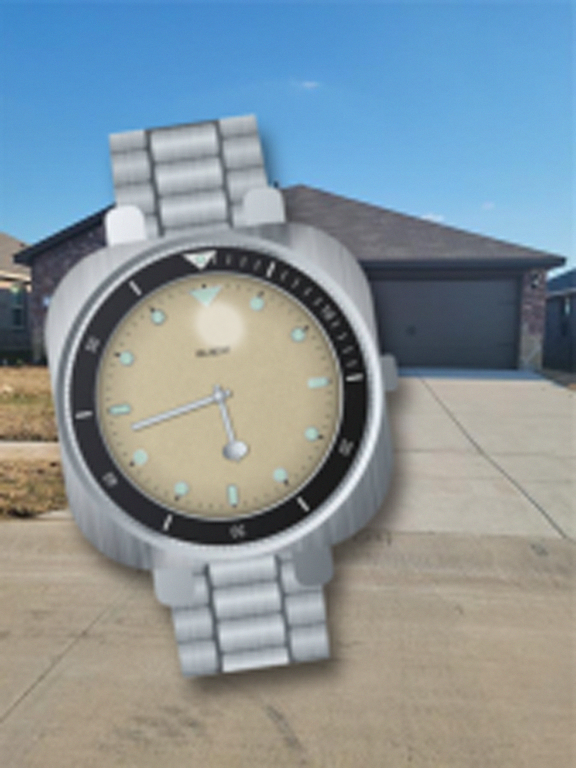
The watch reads 5,43
